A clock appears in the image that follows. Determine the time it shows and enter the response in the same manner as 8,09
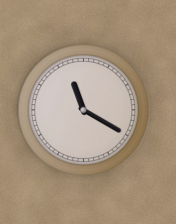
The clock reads 11,20
